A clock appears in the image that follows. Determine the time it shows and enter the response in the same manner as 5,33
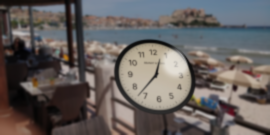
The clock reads 12,37
